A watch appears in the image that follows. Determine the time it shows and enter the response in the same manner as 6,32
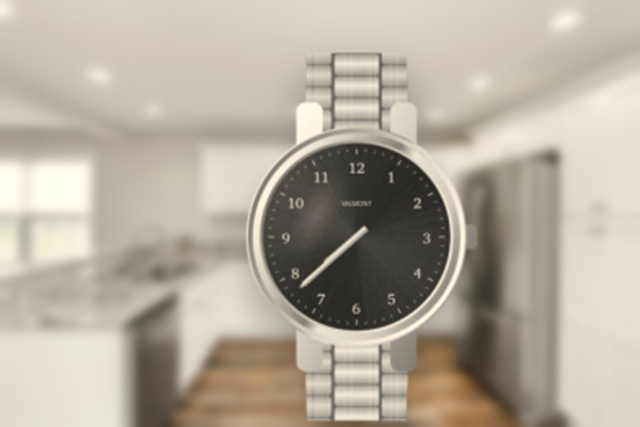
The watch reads 7,38
